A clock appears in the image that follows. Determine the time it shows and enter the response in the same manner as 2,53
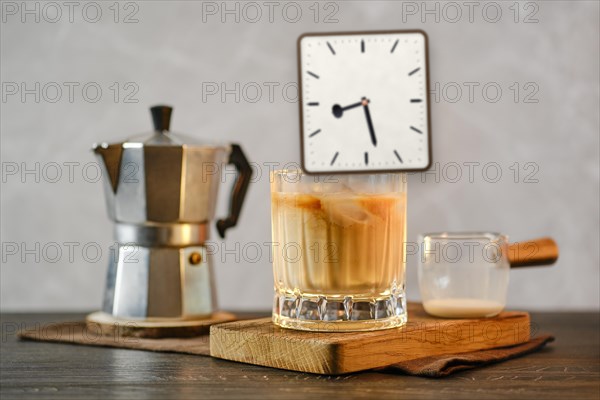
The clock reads 8,28
